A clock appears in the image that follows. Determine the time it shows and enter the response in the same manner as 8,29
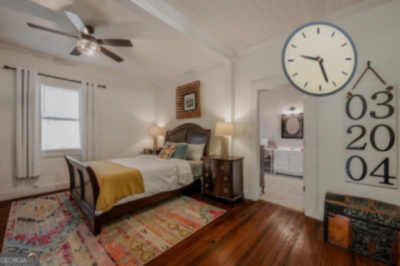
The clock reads 9,27
